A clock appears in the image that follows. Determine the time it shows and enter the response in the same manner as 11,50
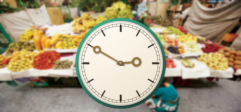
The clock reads 2,50
